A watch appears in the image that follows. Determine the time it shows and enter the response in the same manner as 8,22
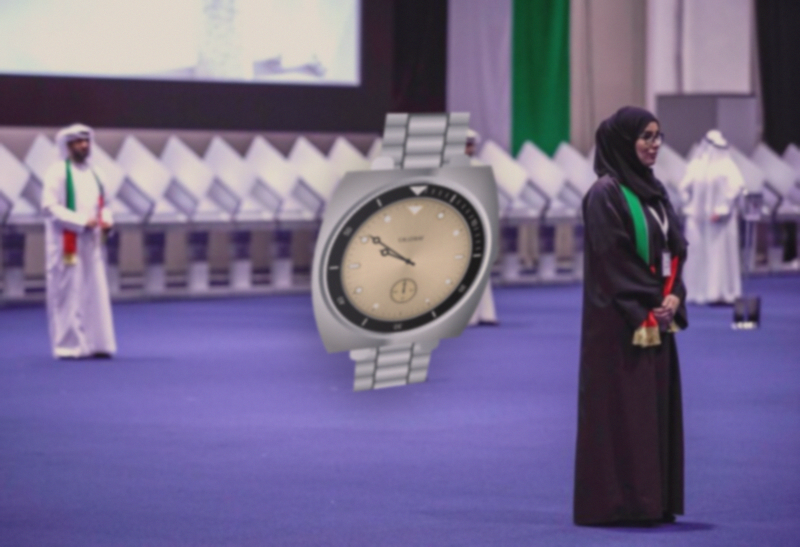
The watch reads 9,51
